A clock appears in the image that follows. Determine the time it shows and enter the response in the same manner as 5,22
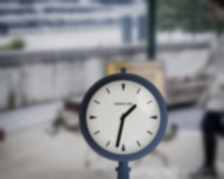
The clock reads 1,32
